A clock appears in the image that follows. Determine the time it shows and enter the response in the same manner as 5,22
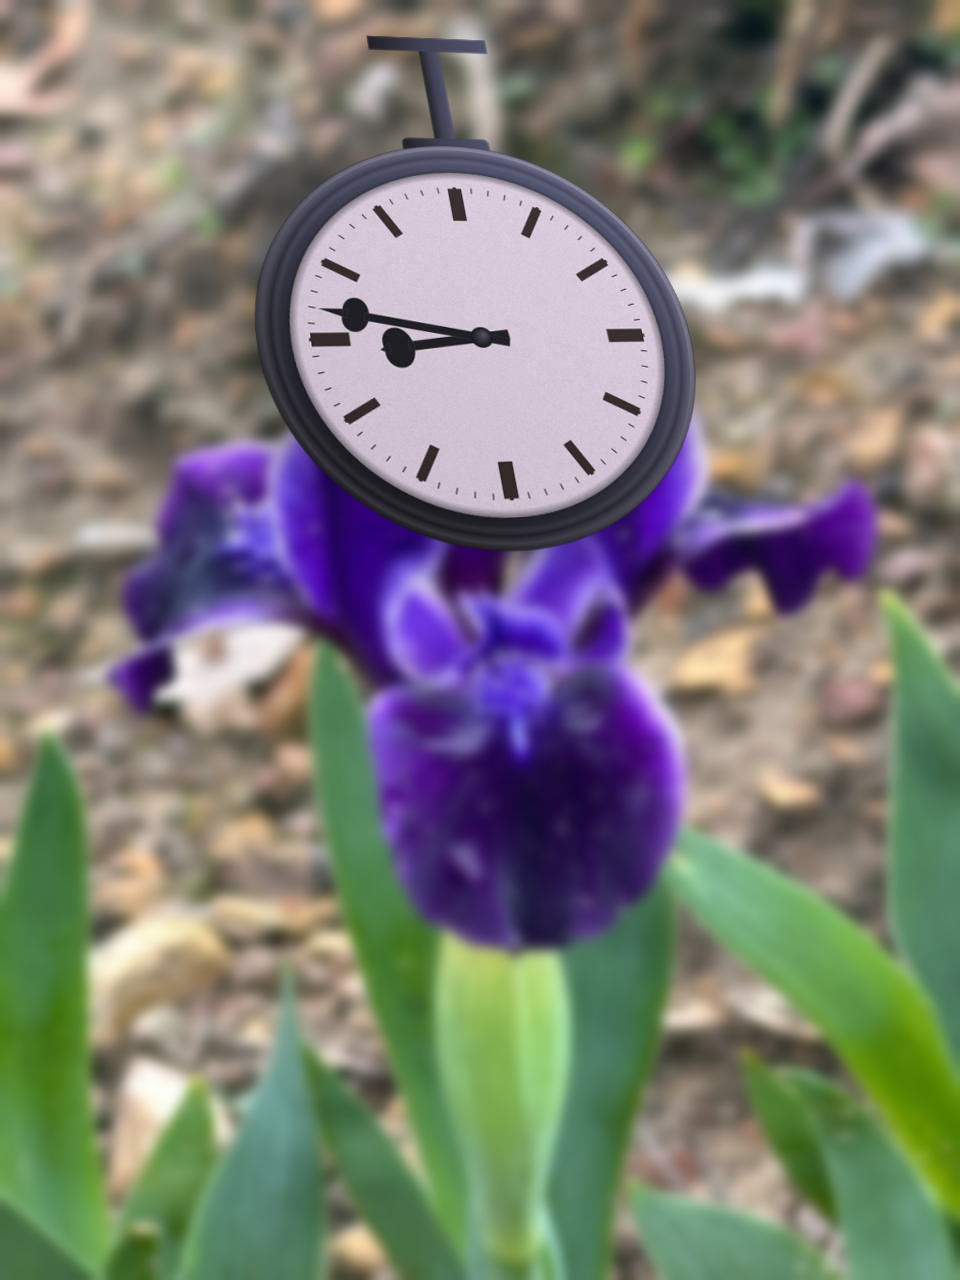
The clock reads 8,47
